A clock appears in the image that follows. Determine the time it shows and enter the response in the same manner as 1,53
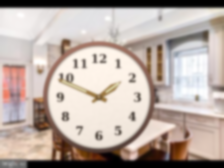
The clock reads 1,49
